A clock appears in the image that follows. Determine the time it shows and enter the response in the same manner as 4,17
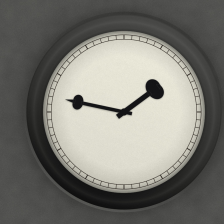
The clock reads 1,47
